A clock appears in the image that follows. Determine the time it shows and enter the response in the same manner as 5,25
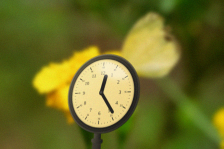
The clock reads 12,24
